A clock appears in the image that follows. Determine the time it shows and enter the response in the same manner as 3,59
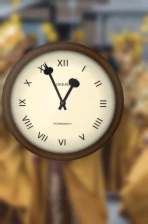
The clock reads 12,56
